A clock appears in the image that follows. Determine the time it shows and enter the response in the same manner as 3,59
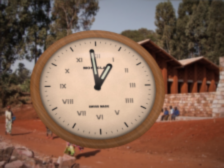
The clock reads 12,59
